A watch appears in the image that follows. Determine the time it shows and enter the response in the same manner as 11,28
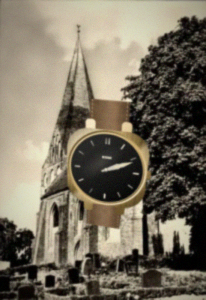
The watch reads 2,11
